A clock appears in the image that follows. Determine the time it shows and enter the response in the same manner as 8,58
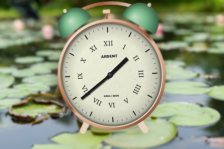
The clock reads 1,39
